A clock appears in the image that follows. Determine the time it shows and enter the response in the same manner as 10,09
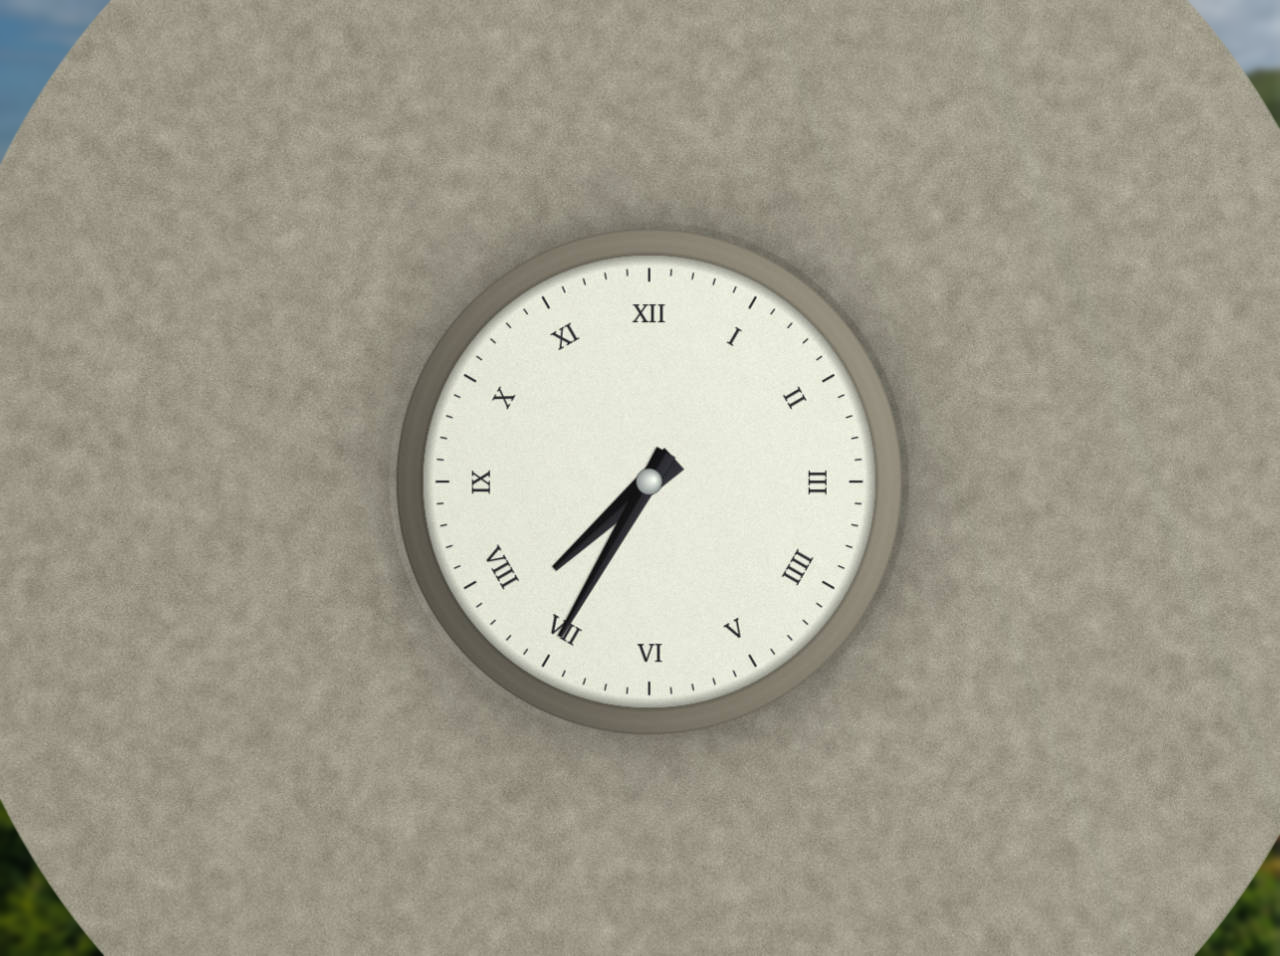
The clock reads 7,35
